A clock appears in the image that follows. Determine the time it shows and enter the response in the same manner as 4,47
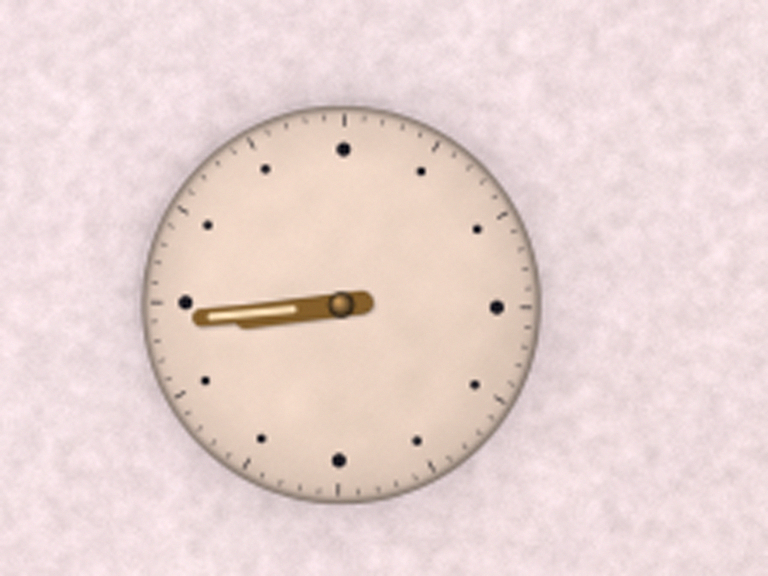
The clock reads 8,44
